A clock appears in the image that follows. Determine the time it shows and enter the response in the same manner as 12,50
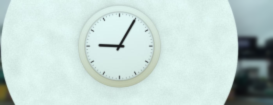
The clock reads 9,05
